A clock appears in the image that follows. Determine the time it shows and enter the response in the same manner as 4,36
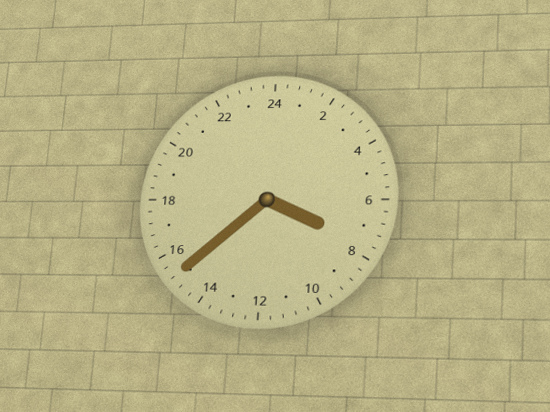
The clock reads 7,38
